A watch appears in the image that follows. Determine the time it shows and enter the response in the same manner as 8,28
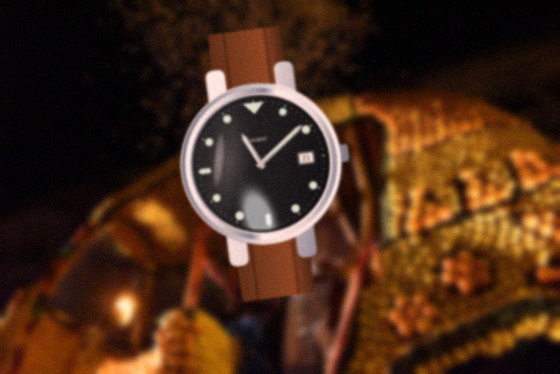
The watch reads 11,09
